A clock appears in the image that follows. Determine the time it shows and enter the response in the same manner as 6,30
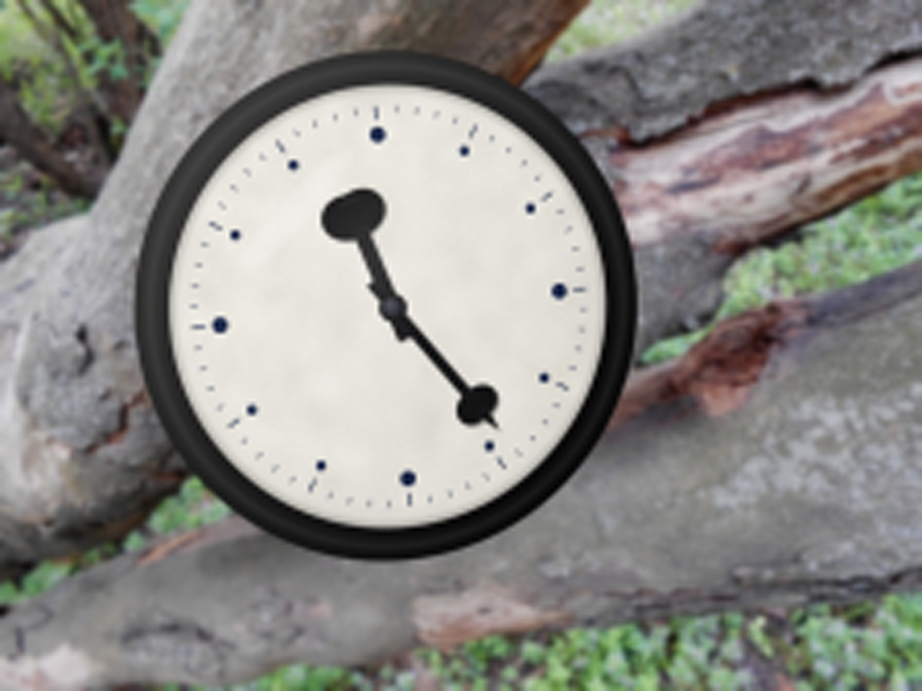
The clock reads 11,24
